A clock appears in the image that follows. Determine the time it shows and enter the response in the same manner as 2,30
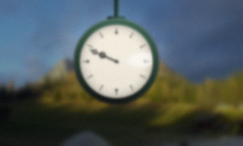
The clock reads 9,49
